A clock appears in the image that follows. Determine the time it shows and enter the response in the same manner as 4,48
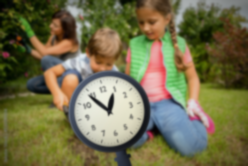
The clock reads 12,54
